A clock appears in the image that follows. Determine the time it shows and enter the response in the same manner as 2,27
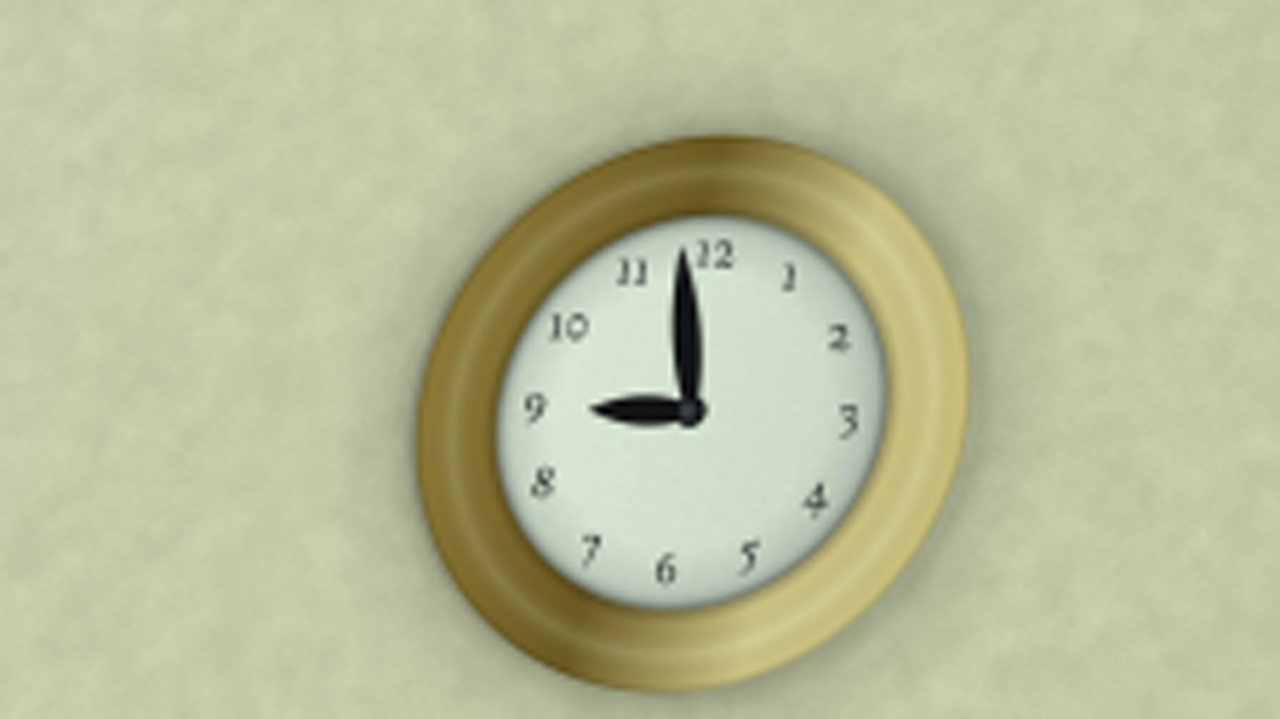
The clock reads 8,58
